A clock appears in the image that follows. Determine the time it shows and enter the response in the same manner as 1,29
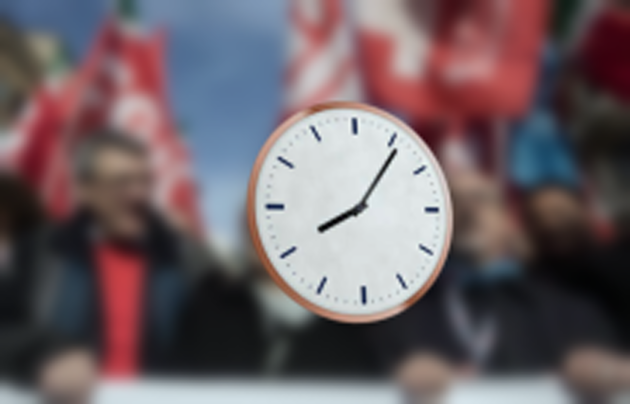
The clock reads 8,06
